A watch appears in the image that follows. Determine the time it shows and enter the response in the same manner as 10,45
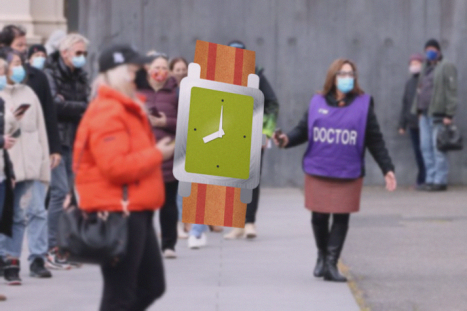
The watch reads 8,00
